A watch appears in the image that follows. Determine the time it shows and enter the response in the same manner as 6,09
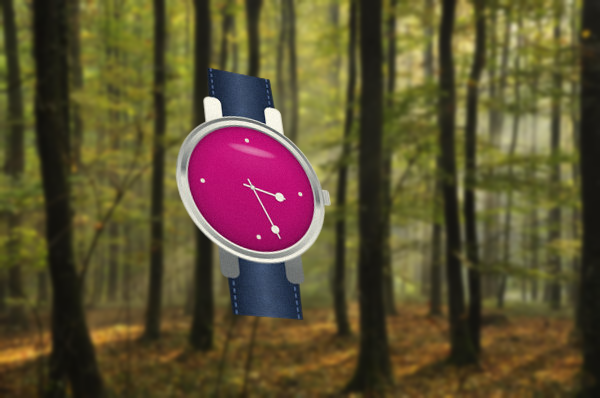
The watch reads 3,26
